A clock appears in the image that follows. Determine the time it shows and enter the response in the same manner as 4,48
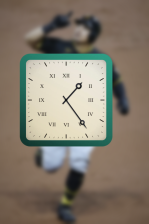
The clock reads 1,24
